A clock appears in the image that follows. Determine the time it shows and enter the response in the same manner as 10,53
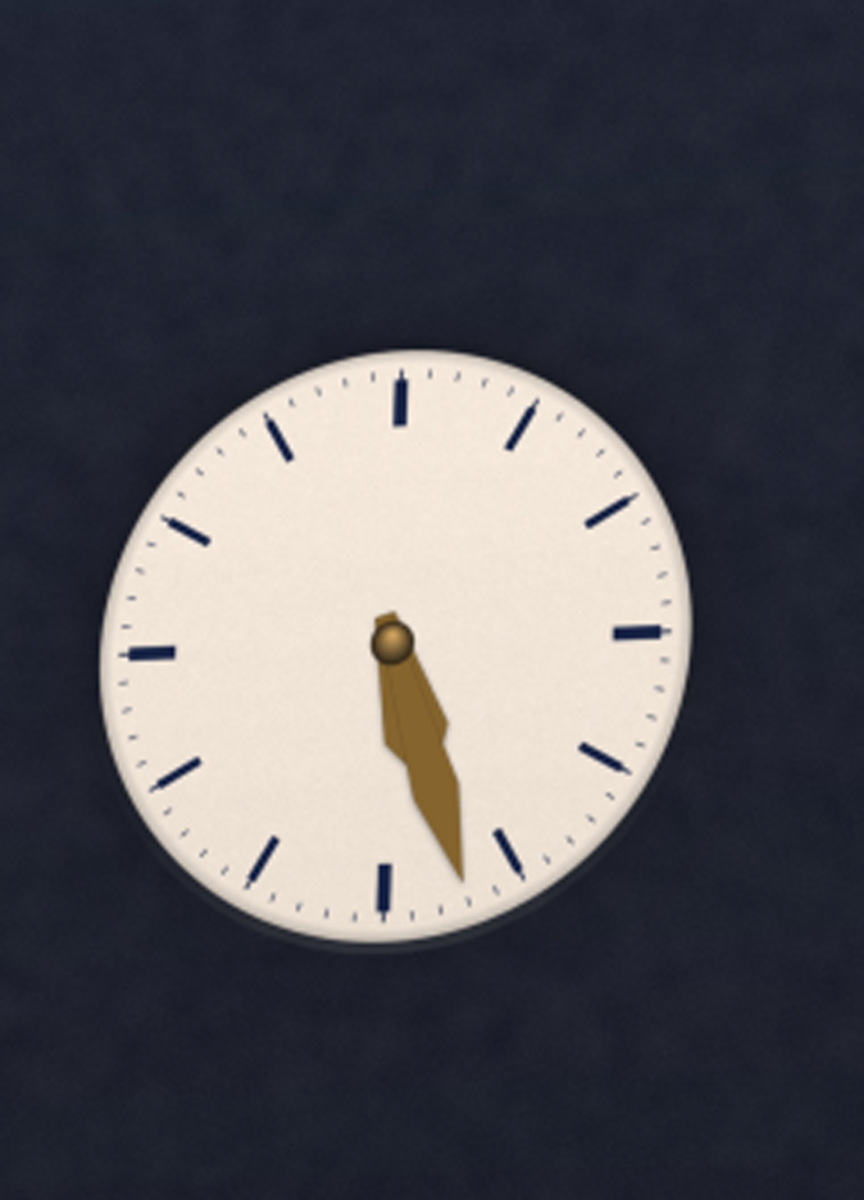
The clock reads 5,27
